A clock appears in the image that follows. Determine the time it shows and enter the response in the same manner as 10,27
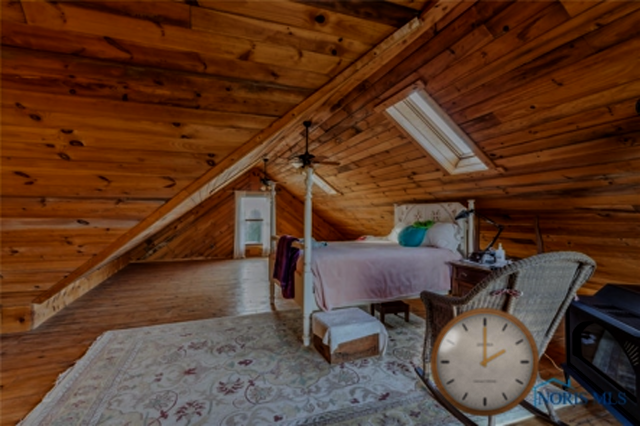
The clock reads 2,00
